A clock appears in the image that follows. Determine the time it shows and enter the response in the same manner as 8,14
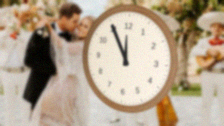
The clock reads 11,55
